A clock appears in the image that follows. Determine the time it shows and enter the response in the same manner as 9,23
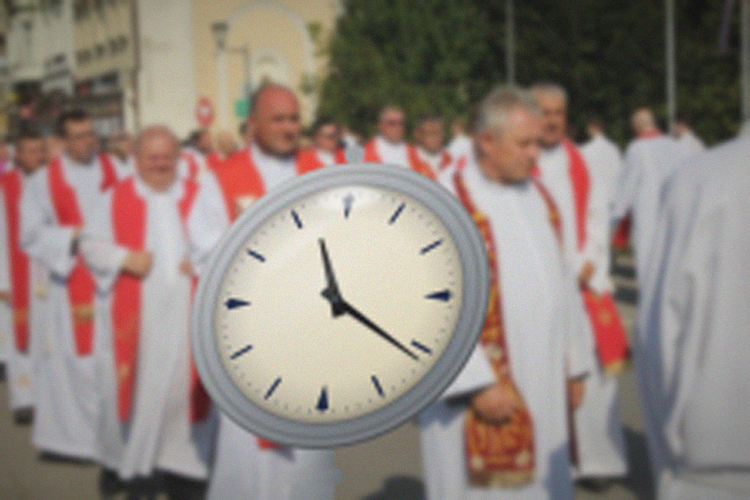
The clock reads 11,21
